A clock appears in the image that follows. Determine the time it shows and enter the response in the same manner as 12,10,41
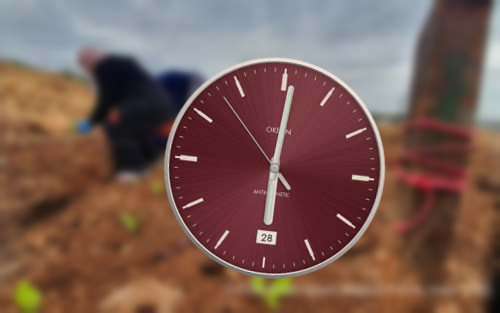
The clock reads 6,00,53
